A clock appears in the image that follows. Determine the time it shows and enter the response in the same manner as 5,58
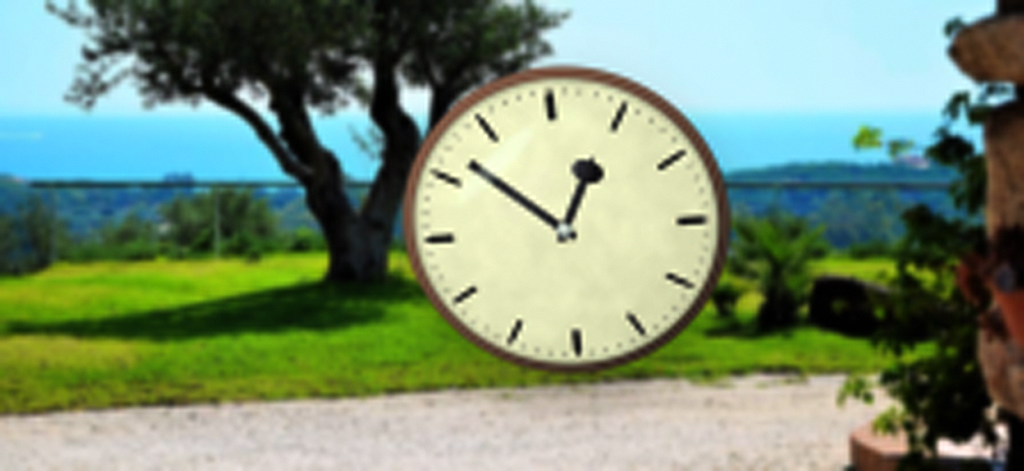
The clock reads 12,52
